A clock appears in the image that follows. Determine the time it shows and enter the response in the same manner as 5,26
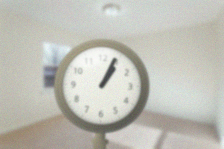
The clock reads 1,04
